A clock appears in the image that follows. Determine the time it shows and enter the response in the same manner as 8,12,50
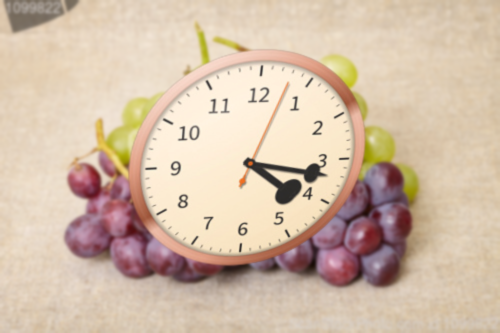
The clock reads 4,17,03
